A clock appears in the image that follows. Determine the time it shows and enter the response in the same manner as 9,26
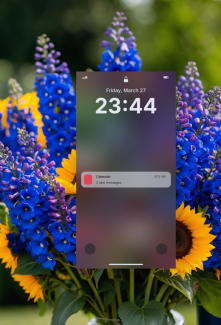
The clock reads 23,44
